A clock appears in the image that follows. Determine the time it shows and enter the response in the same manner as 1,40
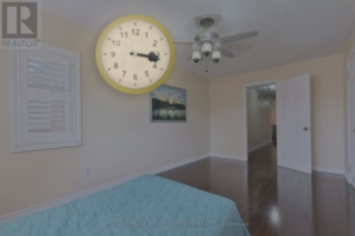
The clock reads 3,17
